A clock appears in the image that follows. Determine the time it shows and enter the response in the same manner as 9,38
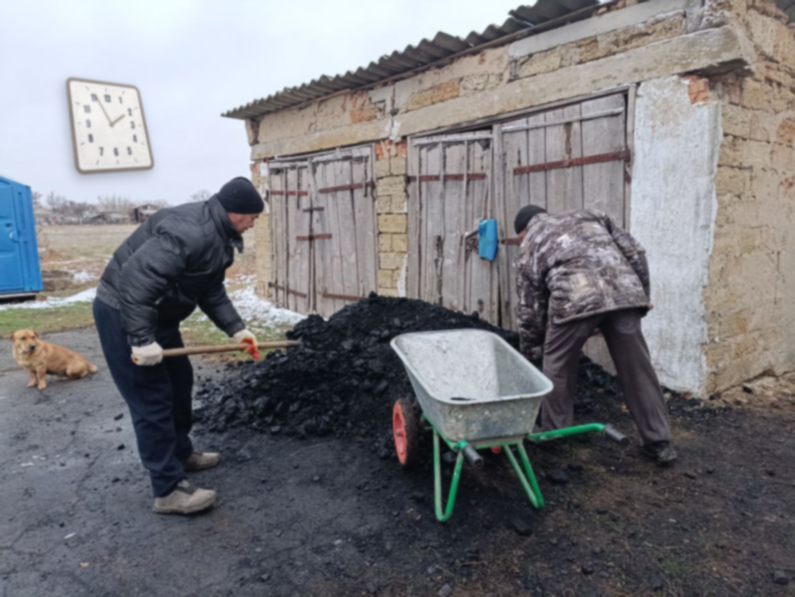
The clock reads 1,56
